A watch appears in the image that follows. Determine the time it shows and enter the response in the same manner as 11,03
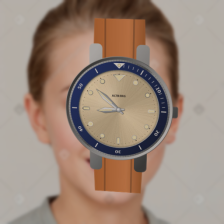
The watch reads 8,52
